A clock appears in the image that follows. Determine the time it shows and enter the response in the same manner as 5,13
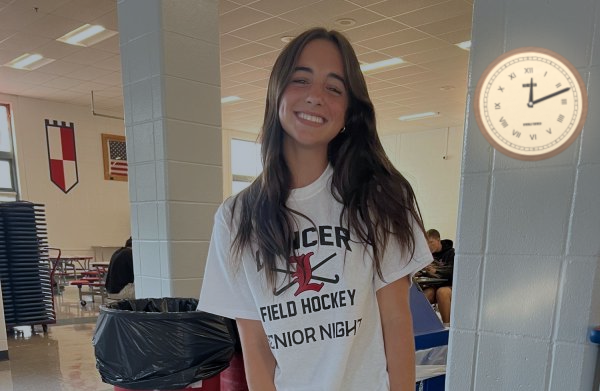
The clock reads 12,12
